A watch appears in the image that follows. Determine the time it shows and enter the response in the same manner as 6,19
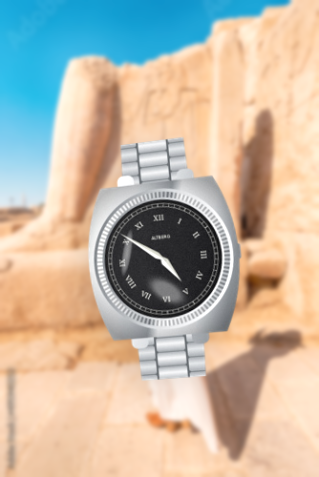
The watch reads 4,51
